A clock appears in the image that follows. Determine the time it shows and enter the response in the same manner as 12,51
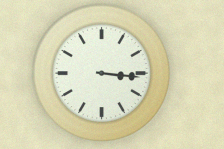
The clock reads 3,16
